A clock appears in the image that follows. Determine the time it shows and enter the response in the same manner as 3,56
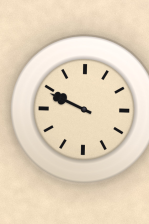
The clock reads 9,49
